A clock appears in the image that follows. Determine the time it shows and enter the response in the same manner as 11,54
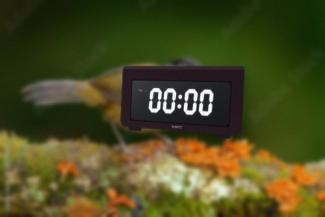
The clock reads 0,00
